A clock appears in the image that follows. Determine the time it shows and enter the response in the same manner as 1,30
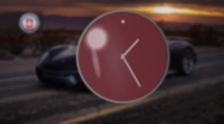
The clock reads 1,25
